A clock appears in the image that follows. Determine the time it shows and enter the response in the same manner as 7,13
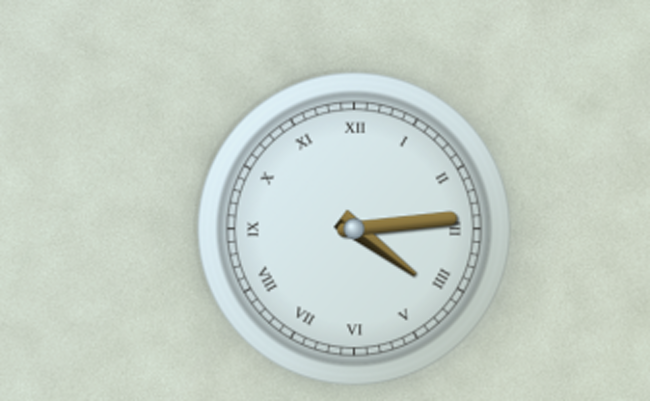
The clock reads 4,14
